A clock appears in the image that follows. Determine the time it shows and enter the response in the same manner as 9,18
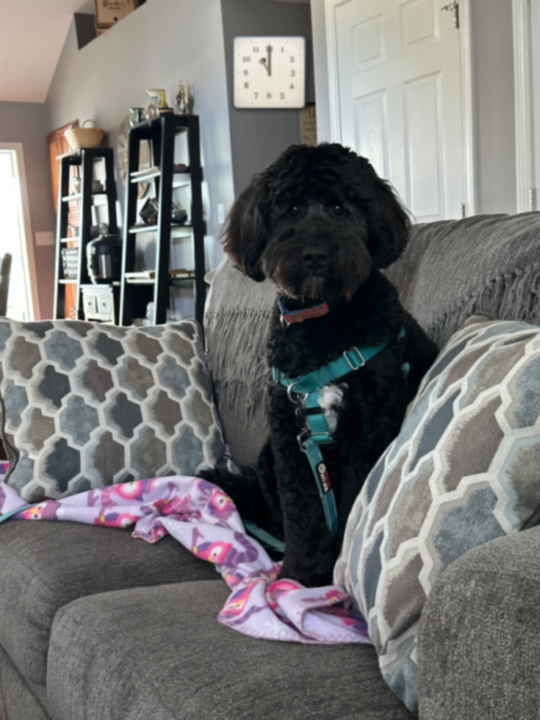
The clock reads 11,00
